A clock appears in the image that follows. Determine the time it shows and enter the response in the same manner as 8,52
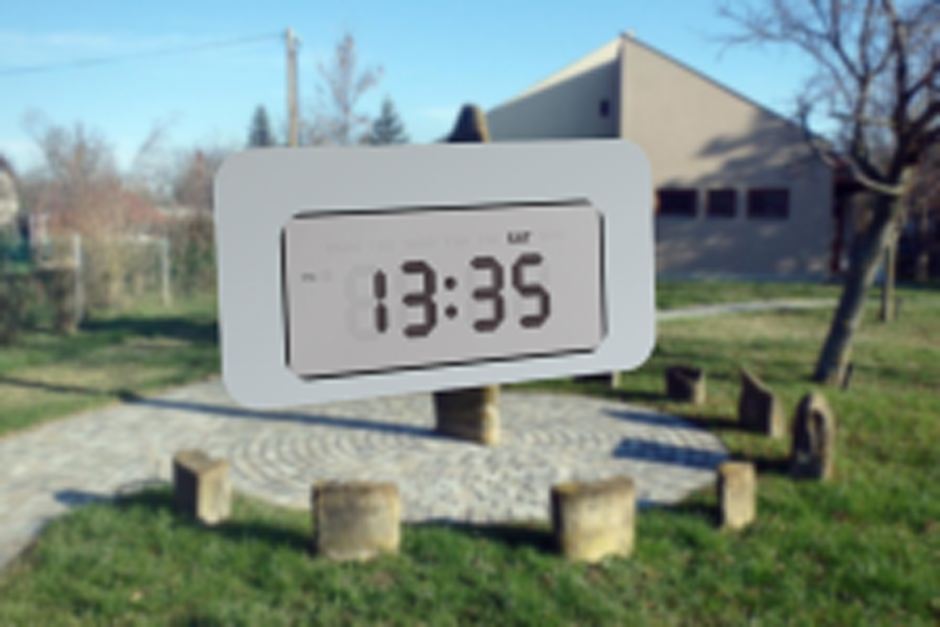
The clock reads 13,35
